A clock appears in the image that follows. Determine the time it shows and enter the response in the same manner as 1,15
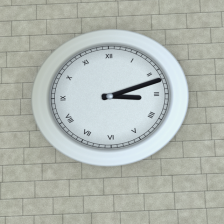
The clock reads 3,12
